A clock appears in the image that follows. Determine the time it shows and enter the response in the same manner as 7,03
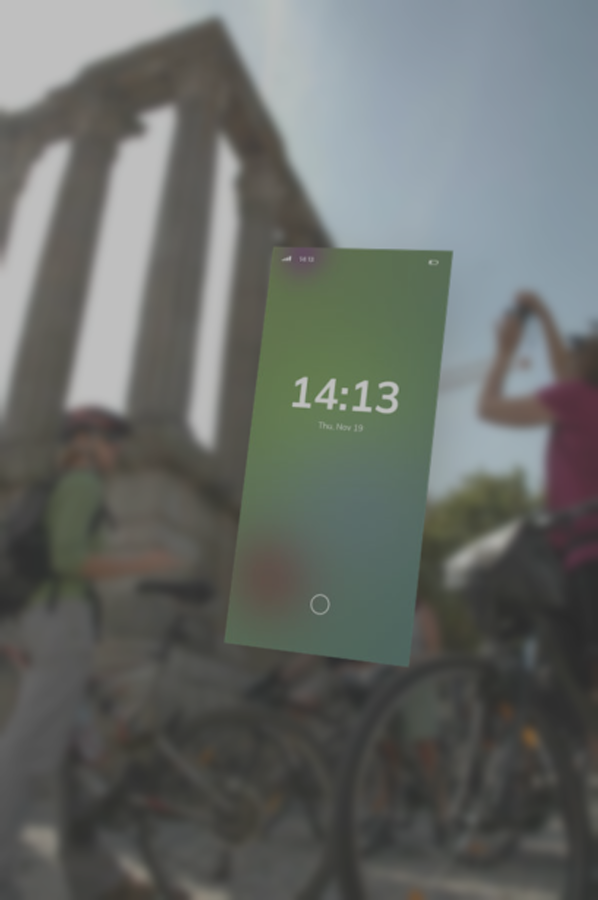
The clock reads 14,13
